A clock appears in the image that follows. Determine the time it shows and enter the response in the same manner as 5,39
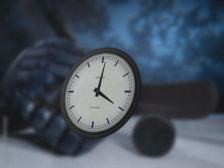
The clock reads 4,01
